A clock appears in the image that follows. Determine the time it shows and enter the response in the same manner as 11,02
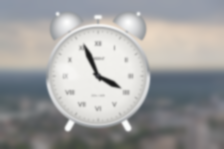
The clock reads 3,56
